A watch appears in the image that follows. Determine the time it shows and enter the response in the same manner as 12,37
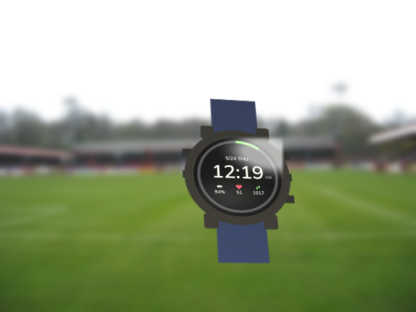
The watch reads 12,19
